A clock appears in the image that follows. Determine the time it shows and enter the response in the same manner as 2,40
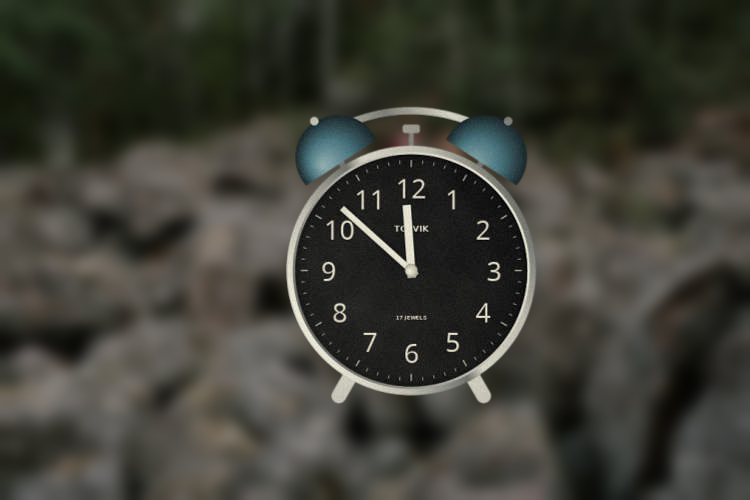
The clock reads 11,52
